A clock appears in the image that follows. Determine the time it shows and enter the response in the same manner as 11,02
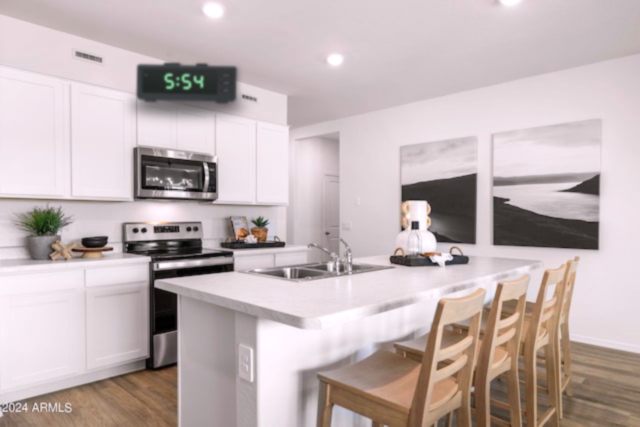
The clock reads 5,54
